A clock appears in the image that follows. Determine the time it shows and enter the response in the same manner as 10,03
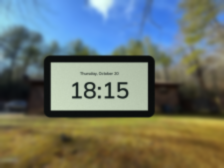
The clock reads 18,15
